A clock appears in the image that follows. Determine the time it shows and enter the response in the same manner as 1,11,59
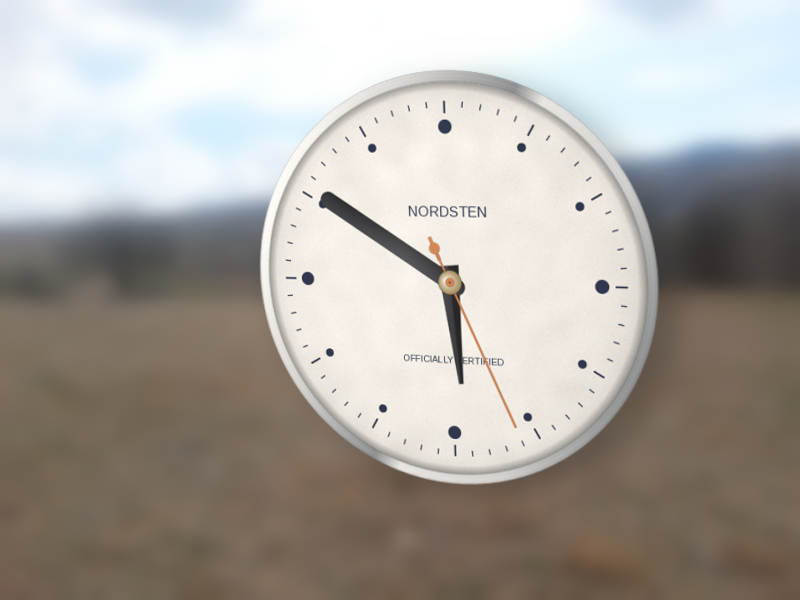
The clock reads 5,50,26
